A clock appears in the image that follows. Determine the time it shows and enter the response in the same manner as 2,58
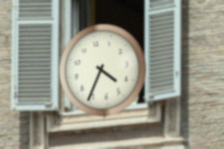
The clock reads 4,36
